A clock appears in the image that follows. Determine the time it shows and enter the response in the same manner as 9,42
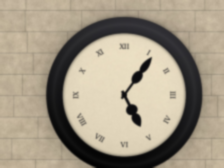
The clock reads 5,06
